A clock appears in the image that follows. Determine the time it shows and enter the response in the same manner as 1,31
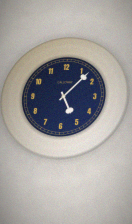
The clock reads 5,07
